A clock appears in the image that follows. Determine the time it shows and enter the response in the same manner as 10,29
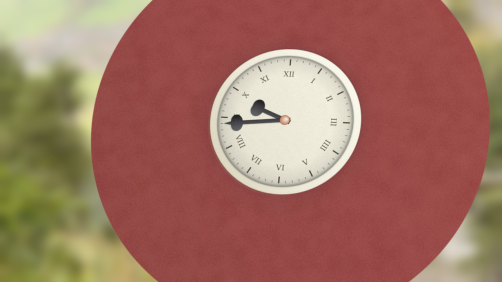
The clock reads 9,44
